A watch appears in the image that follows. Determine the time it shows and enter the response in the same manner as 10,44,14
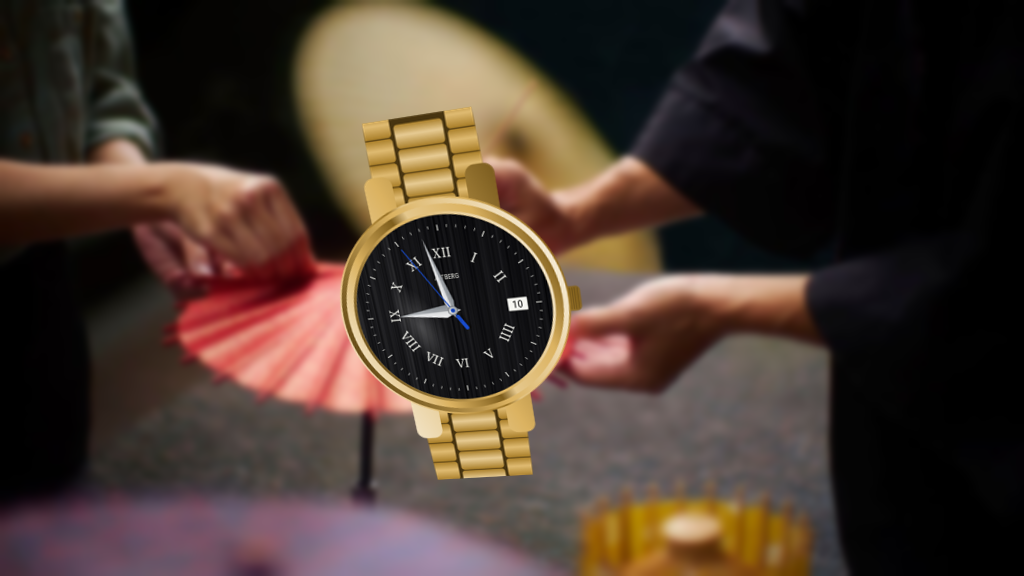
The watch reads 8,57,55
